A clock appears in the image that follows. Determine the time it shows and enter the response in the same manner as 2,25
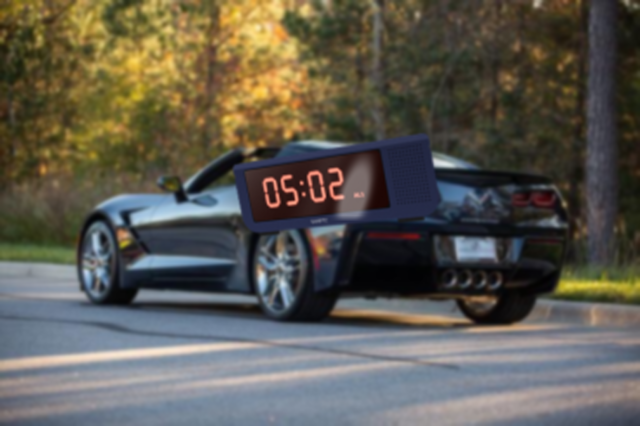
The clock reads 5,02
